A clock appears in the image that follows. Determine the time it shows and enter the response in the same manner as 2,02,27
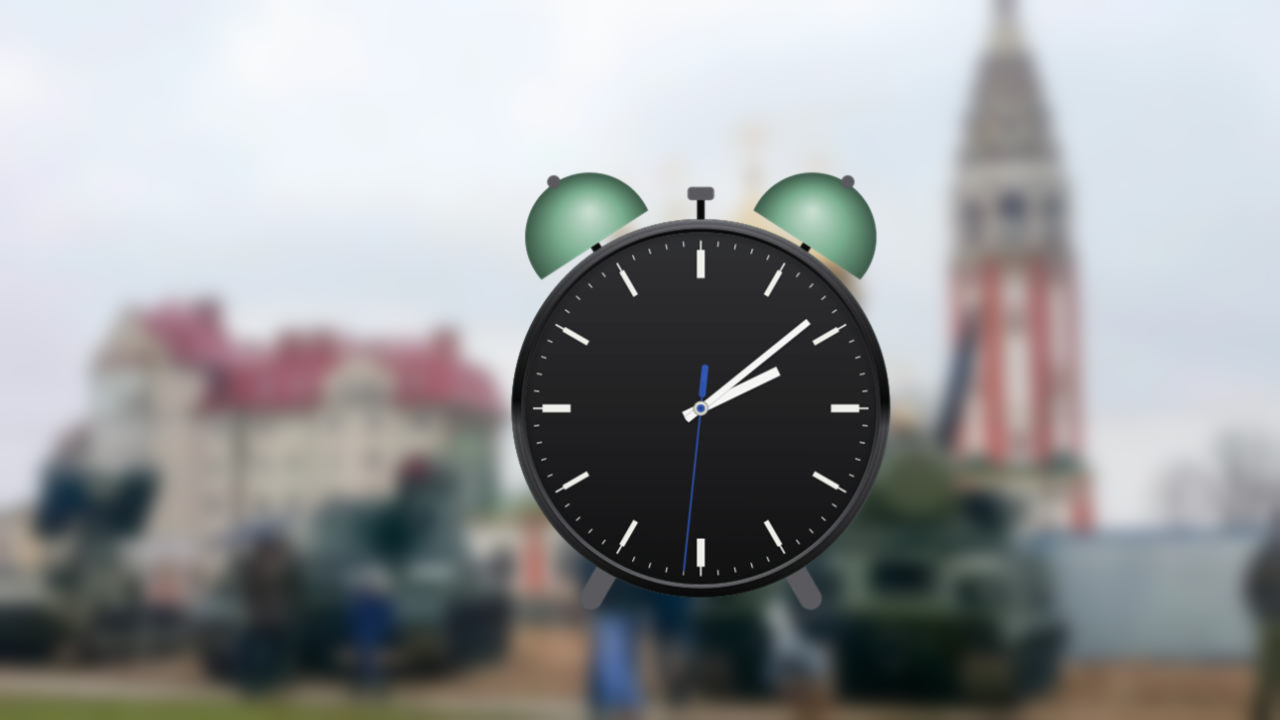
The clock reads 2,08,31
